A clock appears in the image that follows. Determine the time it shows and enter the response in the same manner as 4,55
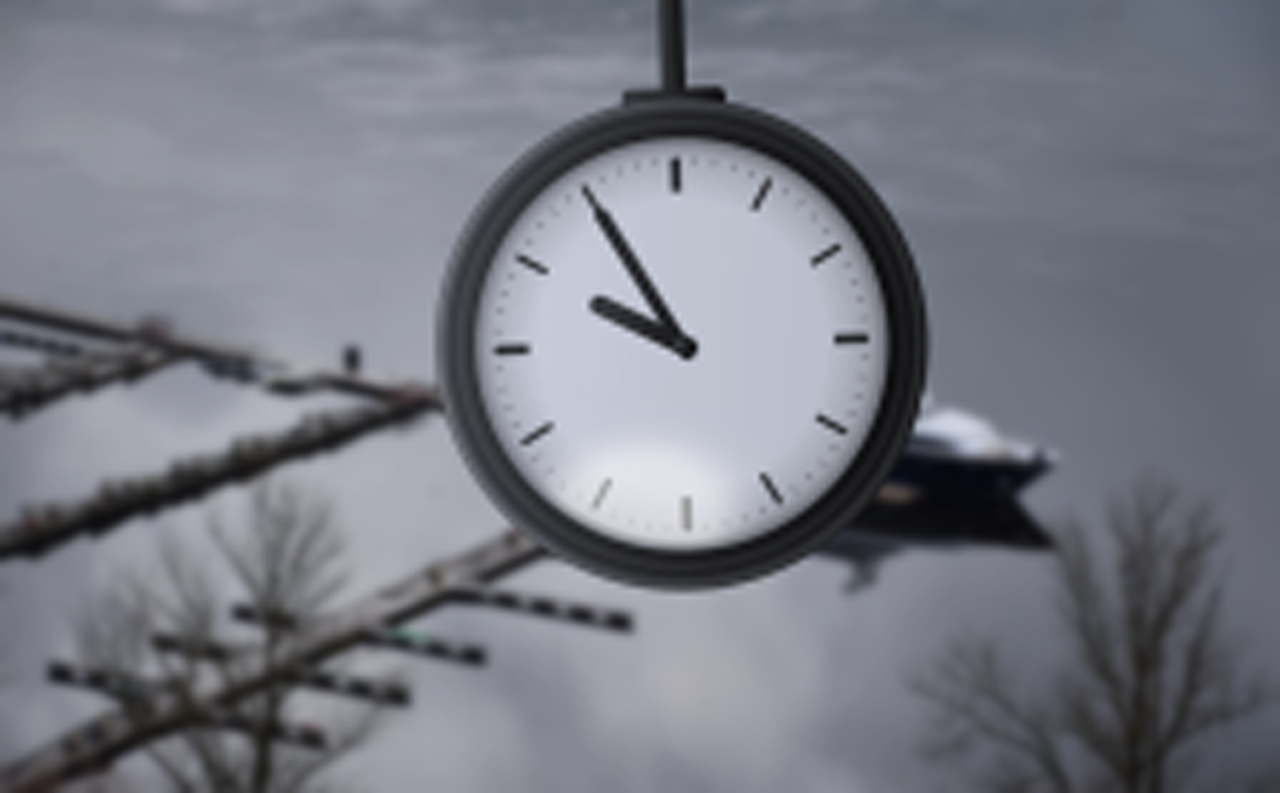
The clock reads 9,55
